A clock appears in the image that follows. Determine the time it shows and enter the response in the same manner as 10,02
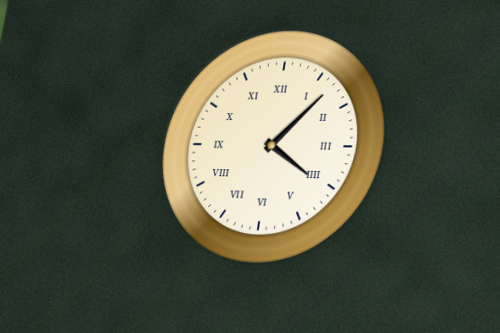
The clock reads 4,07
